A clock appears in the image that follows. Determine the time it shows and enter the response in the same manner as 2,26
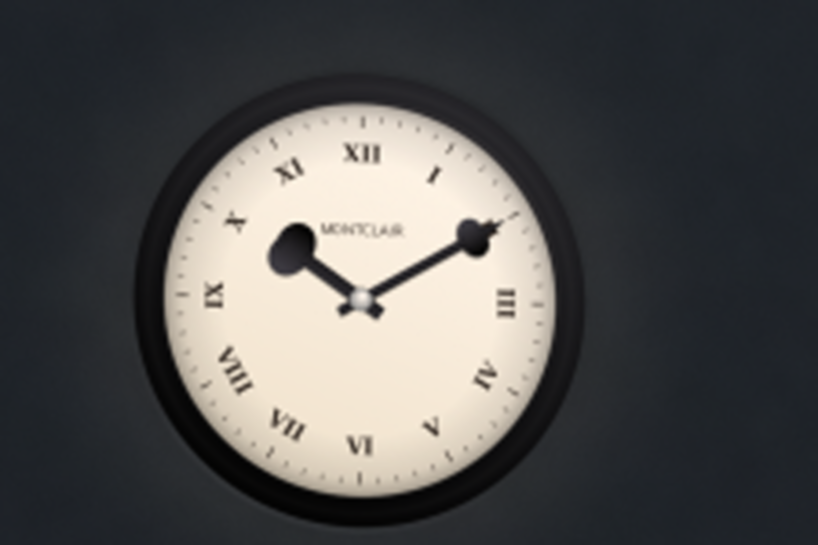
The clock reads 10,10
